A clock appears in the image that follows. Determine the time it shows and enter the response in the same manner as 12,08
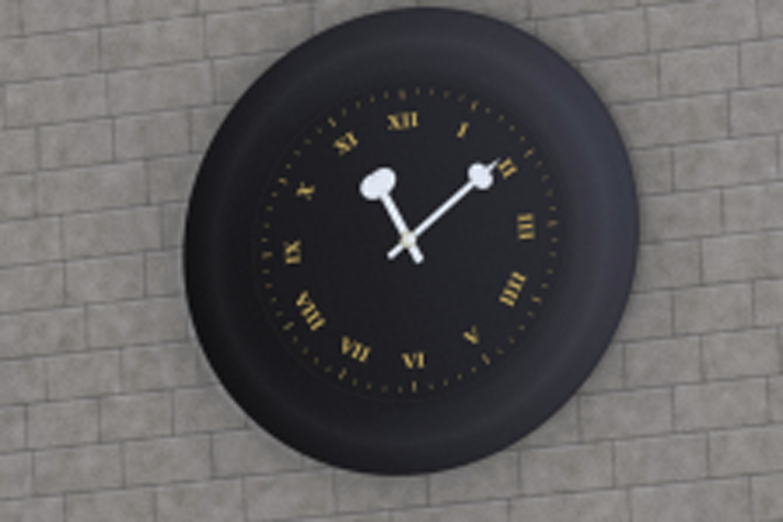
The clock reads 11,09
